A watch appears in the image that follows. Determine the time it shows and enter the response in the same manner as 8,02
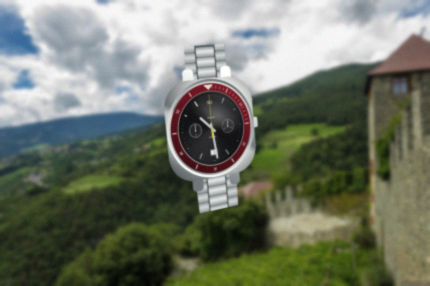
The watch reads 10,29
